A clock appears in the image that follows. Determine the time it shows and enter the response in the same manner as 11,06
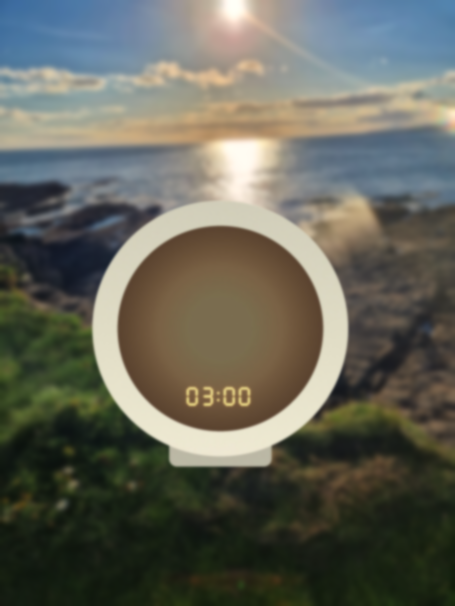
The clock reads 3,00
